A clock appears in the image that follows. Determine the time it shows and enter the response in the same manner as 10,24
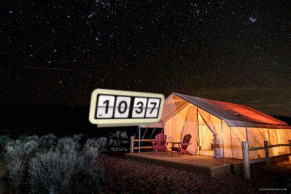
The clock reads 10,37
